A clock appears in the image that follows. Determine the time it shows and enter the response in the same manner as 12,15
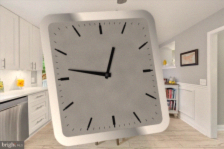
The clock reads 12,47
